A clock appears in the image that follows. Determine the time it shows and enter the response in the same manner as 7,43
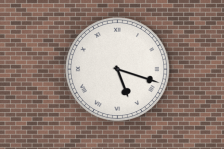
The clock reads 5,18
